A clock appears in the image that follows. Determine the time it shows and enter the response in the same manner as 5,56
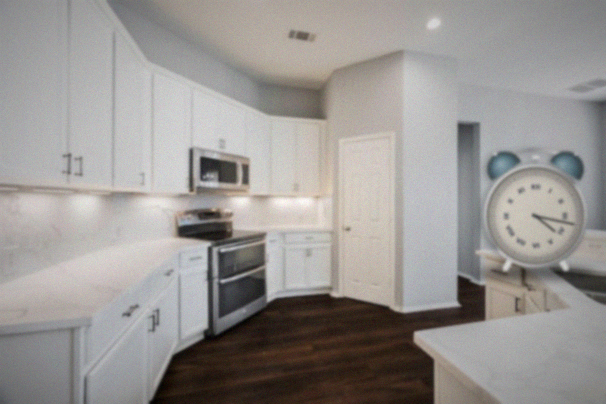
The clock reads 4,17
